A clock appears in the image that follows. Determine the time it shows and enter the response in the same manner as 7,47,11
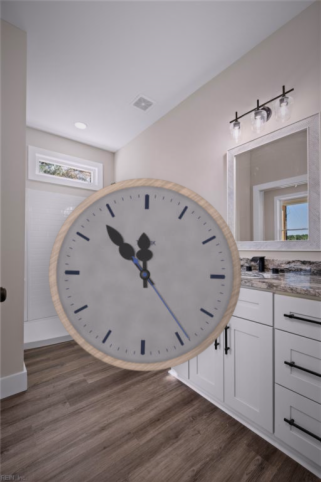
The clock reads 11,53,24
